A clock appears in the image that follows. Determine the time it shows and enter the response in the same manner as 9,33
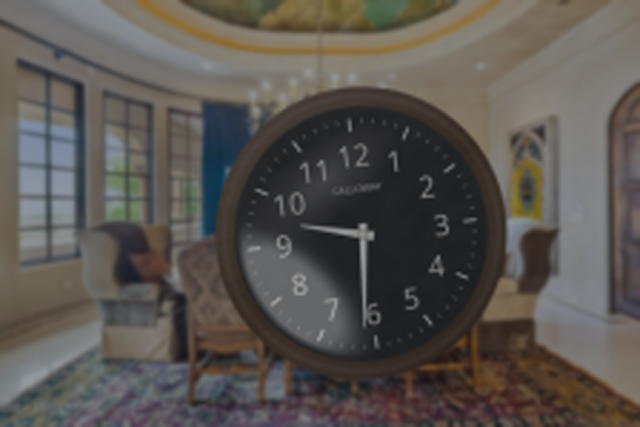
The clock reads 9,31
